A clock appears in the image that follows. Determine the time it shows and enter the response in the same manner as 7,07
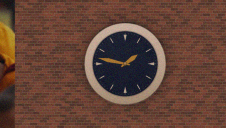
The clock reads 1,47
